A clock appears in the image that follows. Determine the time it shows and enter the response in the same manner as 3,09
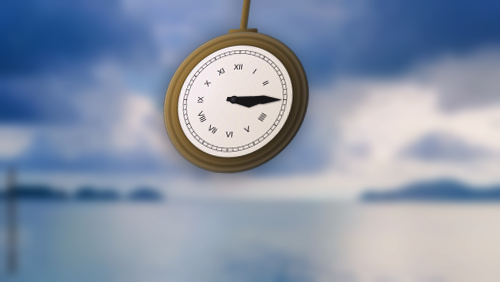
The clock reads 3,15
